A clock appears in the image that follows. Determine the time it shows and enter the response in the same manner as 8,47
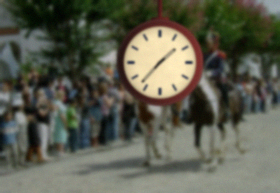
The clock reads 1,37
